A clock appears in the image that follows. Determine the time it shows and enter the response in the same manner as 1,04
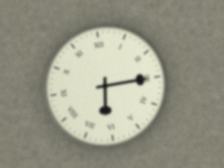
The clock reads 6,15
